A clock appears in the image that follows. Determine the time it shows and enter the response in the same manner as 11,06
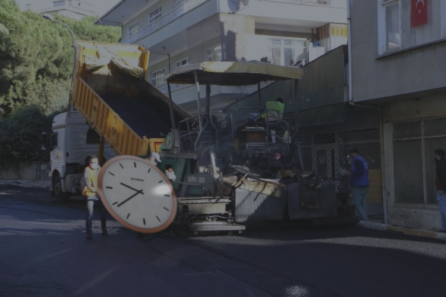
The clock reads 9,39
